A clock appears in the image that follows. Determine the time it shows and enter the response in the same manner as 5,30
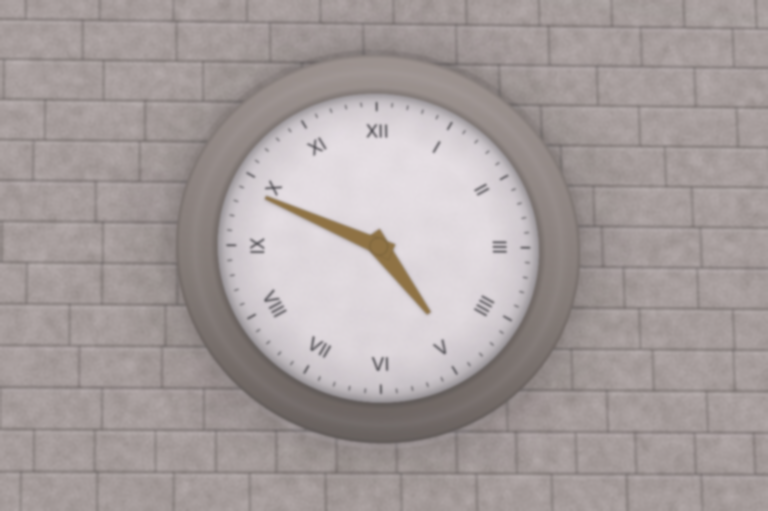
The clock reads 4,49
